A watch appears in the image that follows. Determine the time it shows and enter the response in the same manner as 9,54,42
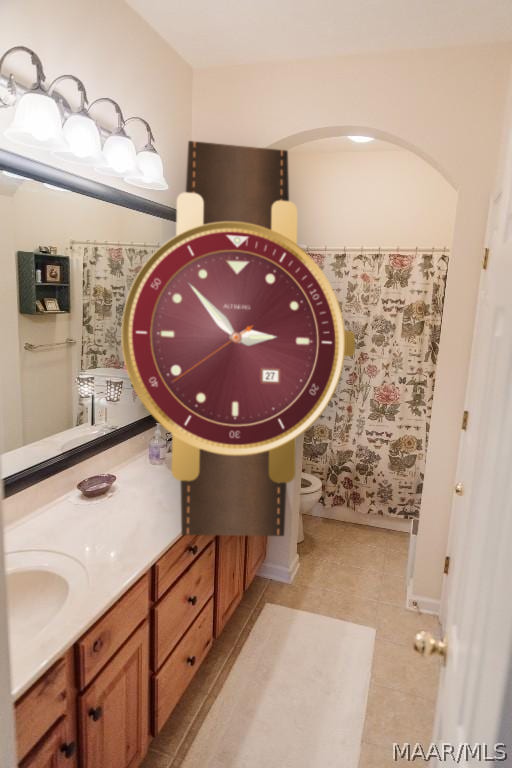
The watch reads 2,52,39
